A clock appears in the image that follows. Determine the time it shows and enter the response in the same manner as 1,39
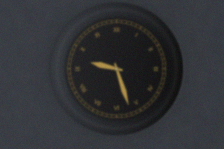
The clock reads 9,27
